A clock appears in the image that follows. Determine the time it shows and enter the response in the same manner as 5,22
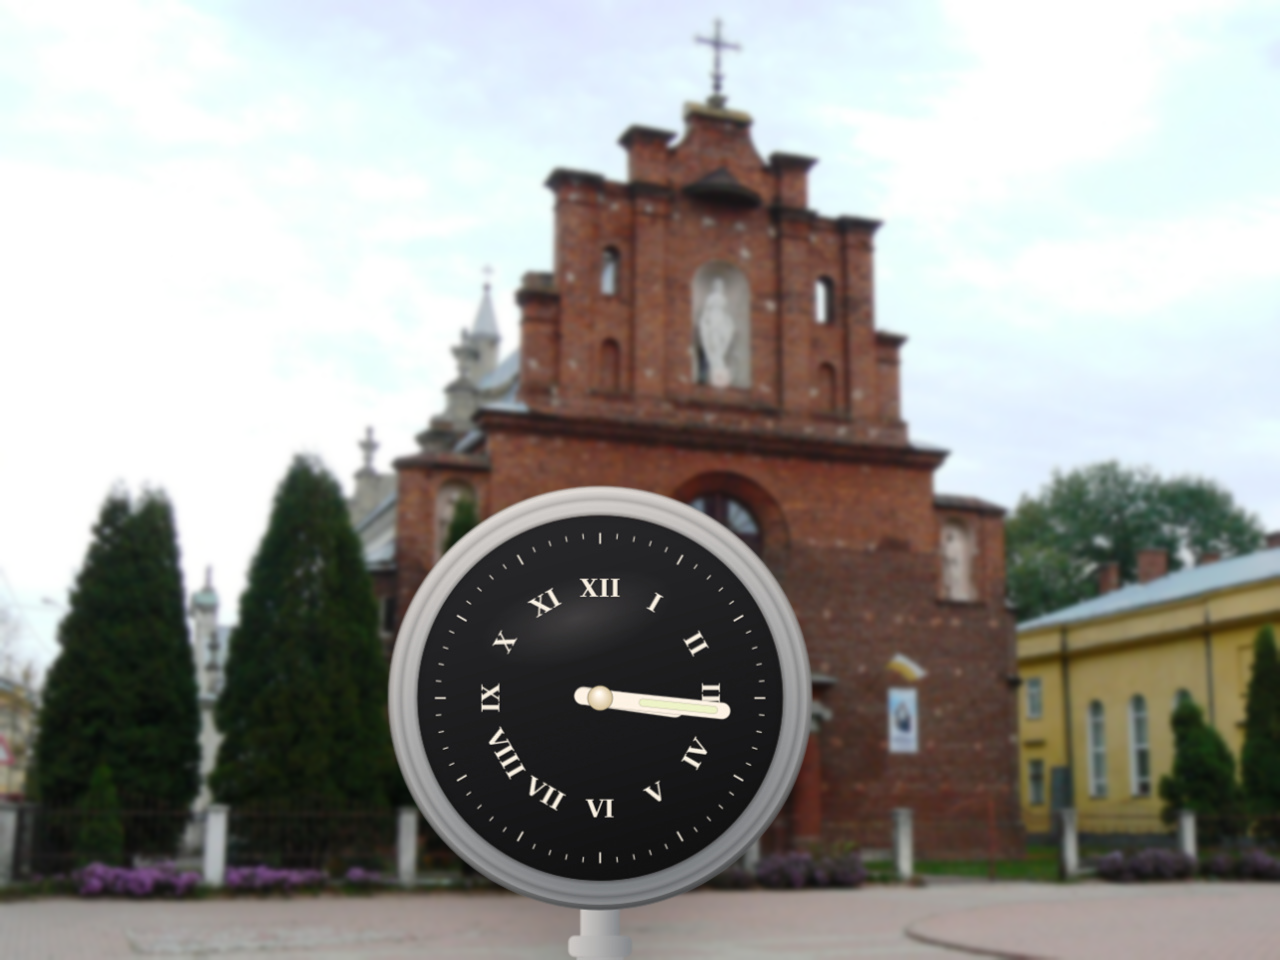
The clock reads 3,16
